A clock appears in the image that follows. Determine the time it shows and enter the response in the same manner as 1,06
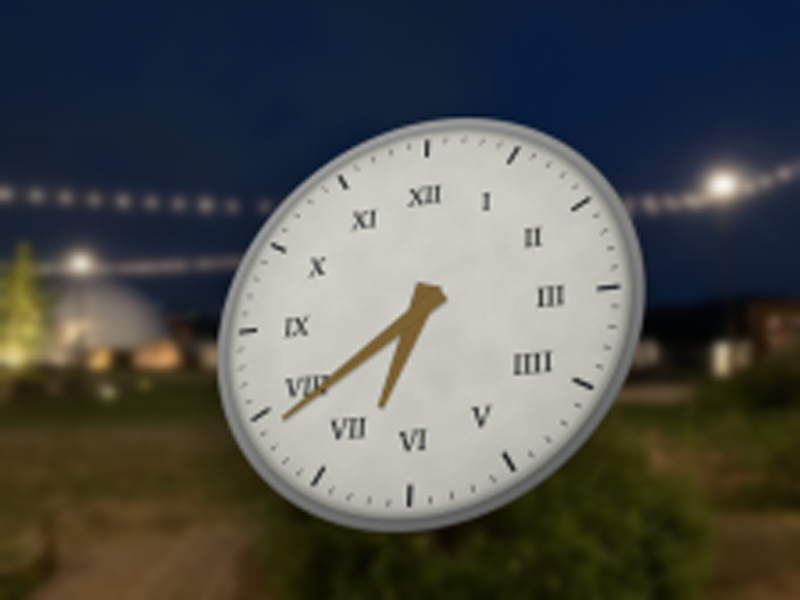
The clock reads 6,39
